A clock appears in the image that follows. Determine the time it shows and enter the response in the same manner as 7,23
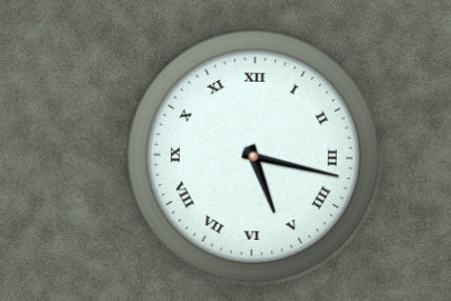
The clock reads 5,17
